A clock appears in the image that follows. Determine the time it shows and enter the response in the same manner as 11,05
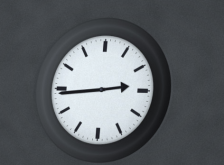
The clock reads 2,44
